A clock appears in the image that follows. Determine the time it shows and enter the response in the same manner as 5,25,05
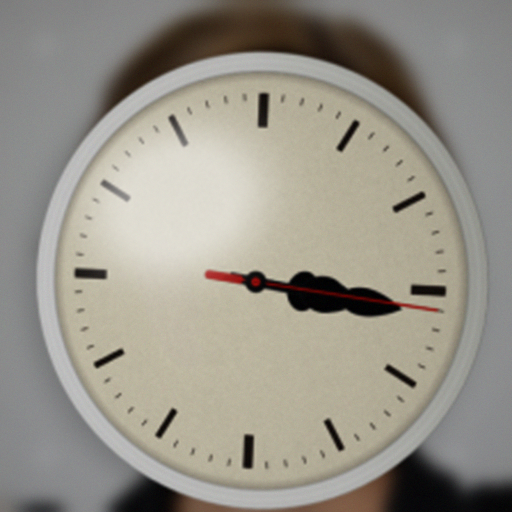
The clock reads 3,16,16
